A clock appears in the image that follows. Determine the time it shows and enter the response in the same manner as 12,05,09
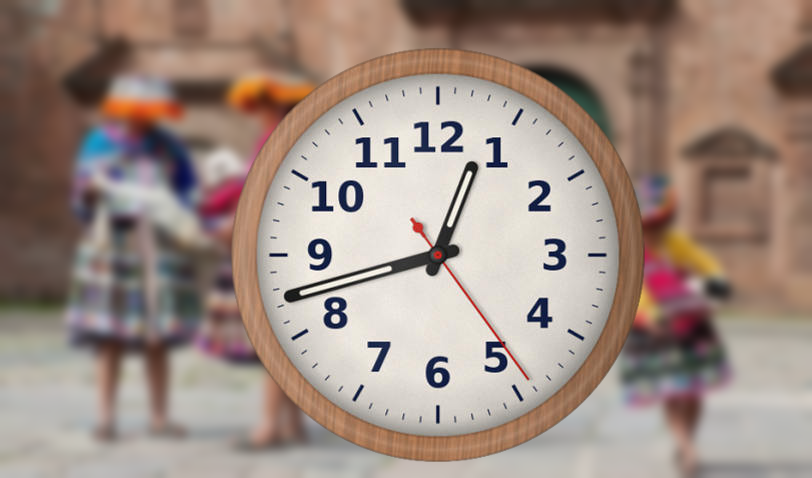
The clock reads 12,42,24
